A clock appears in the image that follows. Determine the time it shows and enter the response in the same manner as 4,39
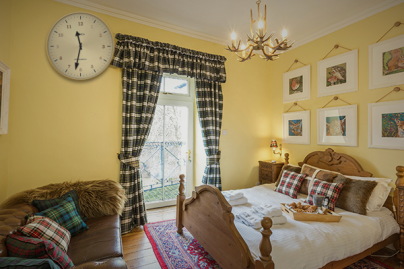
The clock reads 11,32
